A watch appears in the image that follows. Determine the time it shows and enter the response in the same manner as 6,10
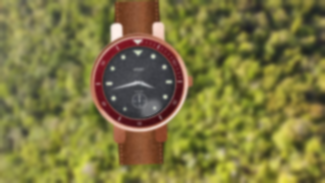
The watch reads 3,43
